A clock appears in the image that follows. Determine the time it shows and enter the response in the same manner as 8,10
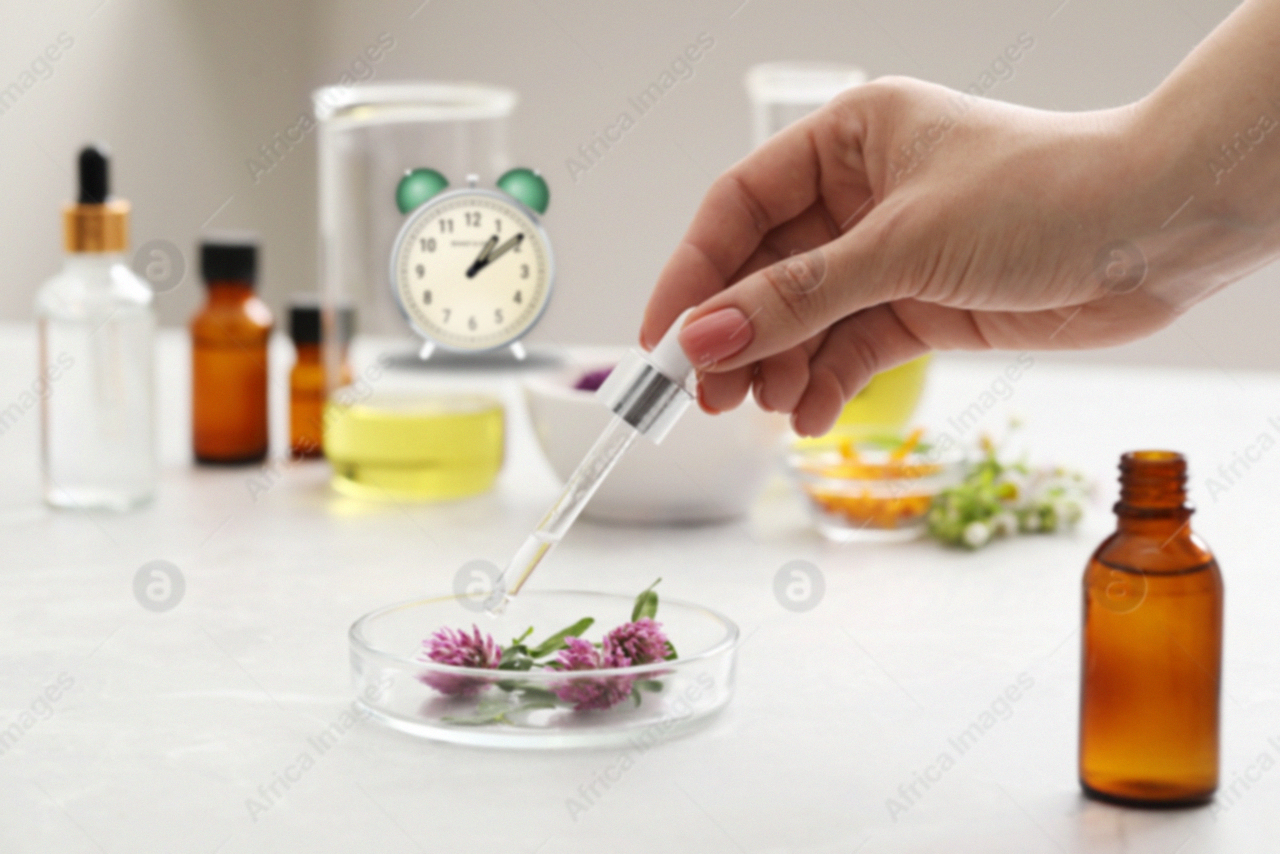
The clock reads 1,09
